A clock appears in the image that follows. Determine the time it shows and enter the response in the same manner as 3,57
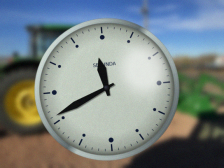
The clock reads 11,41
